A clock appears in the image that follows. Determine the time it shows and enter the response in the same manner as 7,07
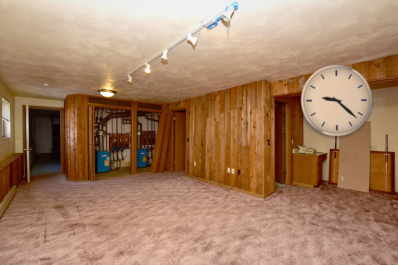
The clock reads 9,22
